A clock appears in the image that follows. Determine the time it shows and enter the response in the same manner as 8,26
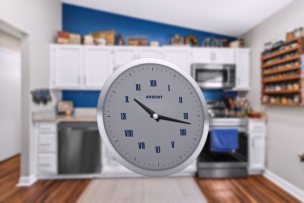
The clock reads 10,17
